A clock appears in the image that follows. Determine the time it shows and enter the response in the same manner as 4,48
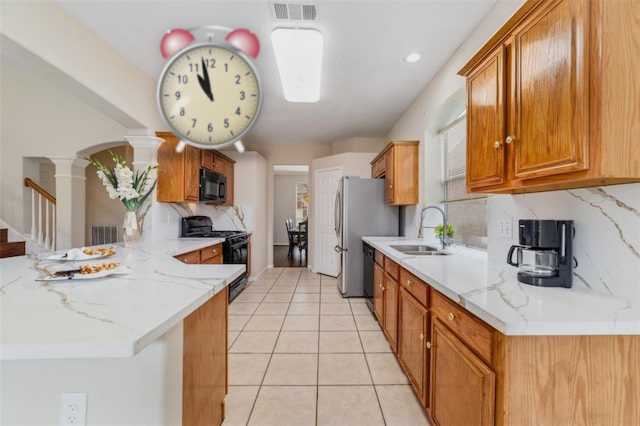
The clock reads 10,58
